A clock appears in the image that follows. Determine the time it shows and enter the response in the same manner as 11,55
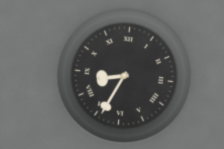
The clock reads 8,34
